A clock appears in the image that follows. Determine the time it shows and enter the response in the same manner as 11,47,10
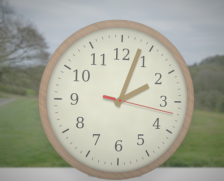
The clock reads 2,03,17
